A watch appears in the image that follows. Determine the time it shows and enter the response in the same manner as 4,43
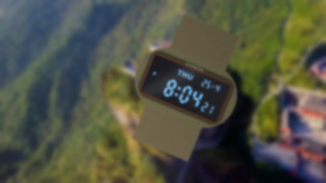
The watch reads 8,04
